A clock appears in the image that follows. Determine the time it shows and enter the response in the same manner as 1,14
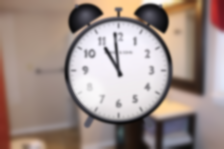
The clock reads 10,59
